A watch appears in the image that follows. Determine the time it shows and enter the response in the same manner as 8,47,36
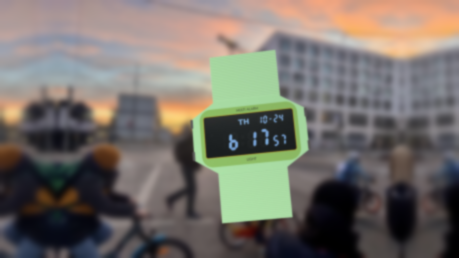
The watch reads 6,17,57
